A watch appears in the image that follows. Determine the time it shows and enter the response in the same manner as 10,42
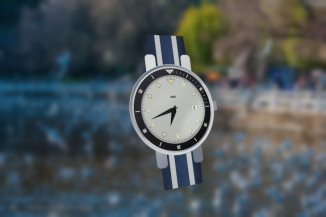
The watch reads 6,42
